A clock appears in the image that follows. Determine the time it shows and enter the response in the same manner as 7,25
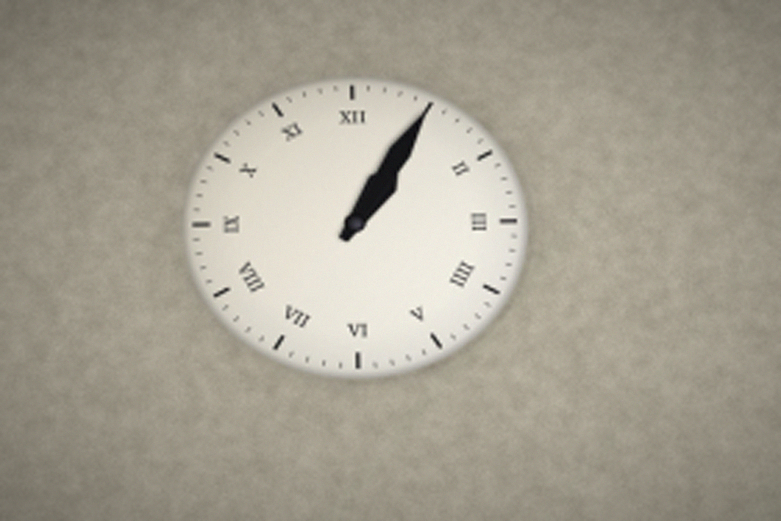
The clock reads 1,05
